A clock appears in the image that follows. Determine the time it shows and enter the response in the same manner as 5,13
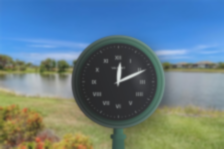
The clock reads 12,11
